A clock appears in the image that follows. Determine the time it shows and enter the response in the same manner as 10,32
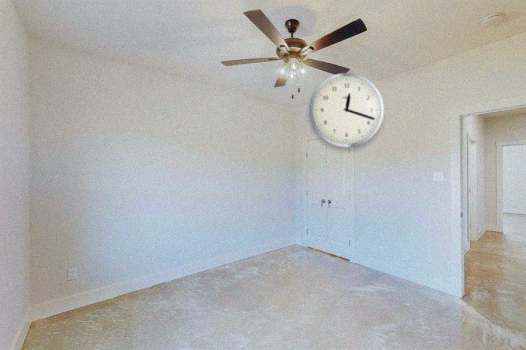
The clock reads 12,18
